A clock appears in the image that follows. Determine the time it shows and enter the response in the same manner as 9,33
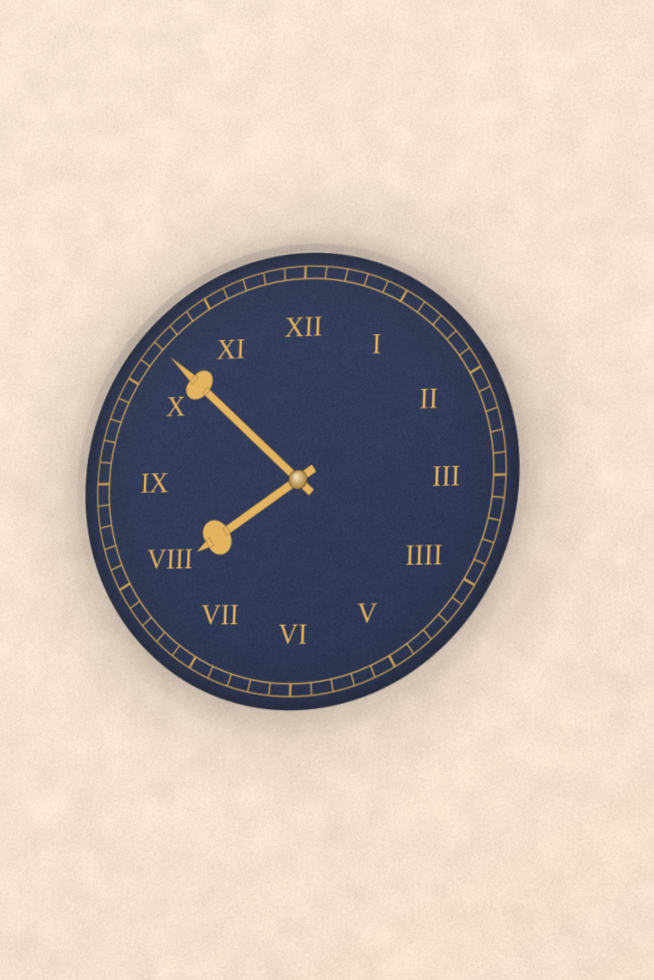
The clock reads 7,52
